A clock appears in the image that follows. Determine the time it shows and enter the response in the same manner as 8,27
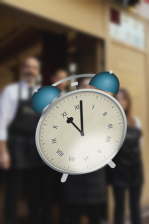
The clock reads 11,01
